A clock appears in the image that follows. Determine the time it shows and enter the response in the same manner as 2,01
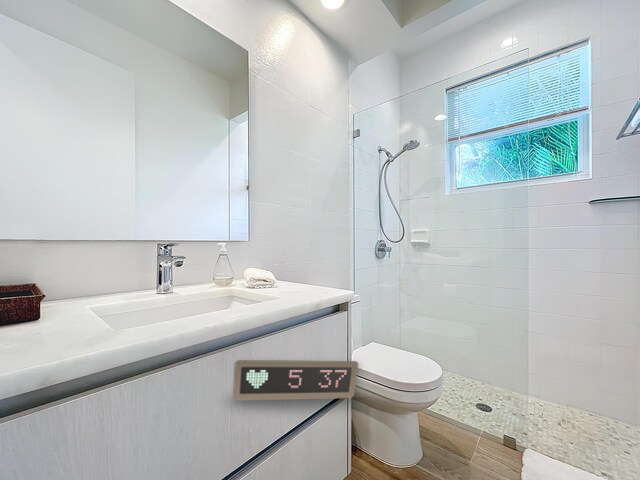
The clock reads 5,37
